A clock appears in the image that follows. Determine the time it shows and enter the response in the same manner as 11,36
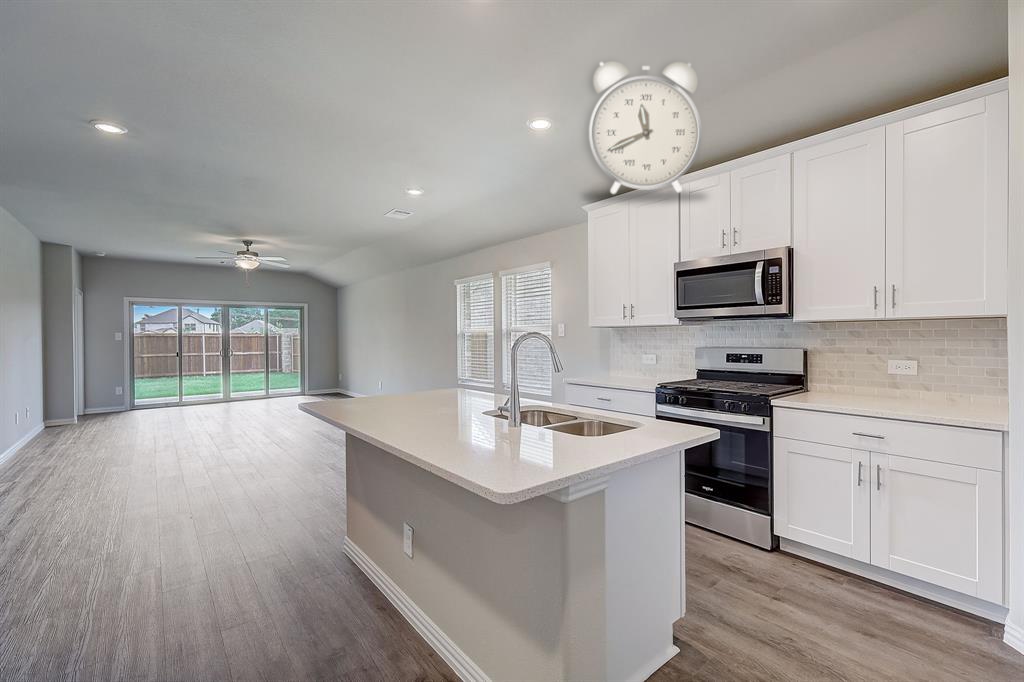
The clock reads 11,41
